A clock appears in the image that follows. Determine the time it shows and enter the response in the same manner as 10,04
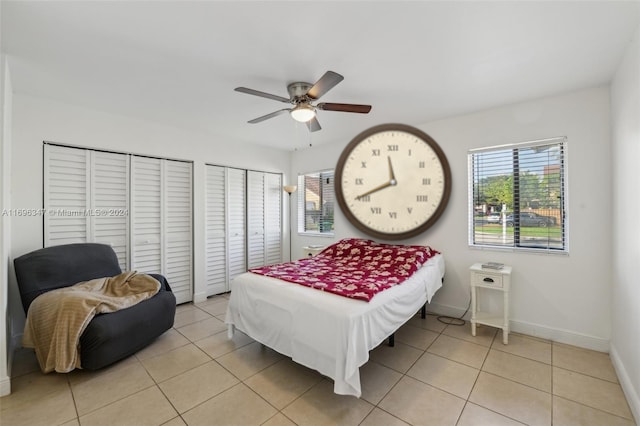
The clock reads 11,41
